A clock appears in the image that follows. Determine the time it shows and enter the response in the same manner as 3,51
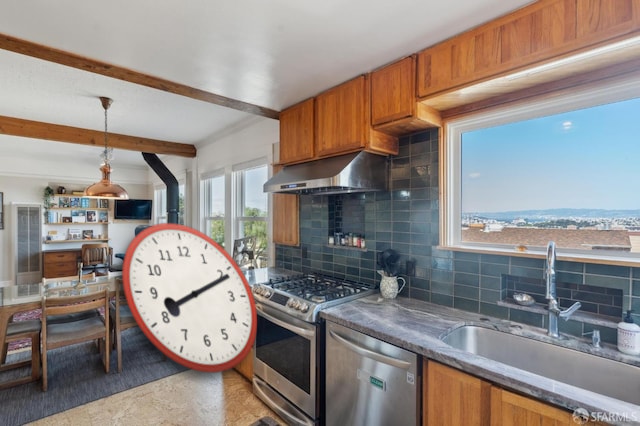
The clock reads 8,11
